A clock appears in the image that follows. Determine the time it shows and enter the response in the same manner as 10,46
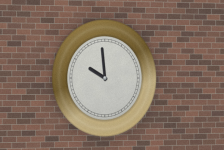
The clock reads 9,59
